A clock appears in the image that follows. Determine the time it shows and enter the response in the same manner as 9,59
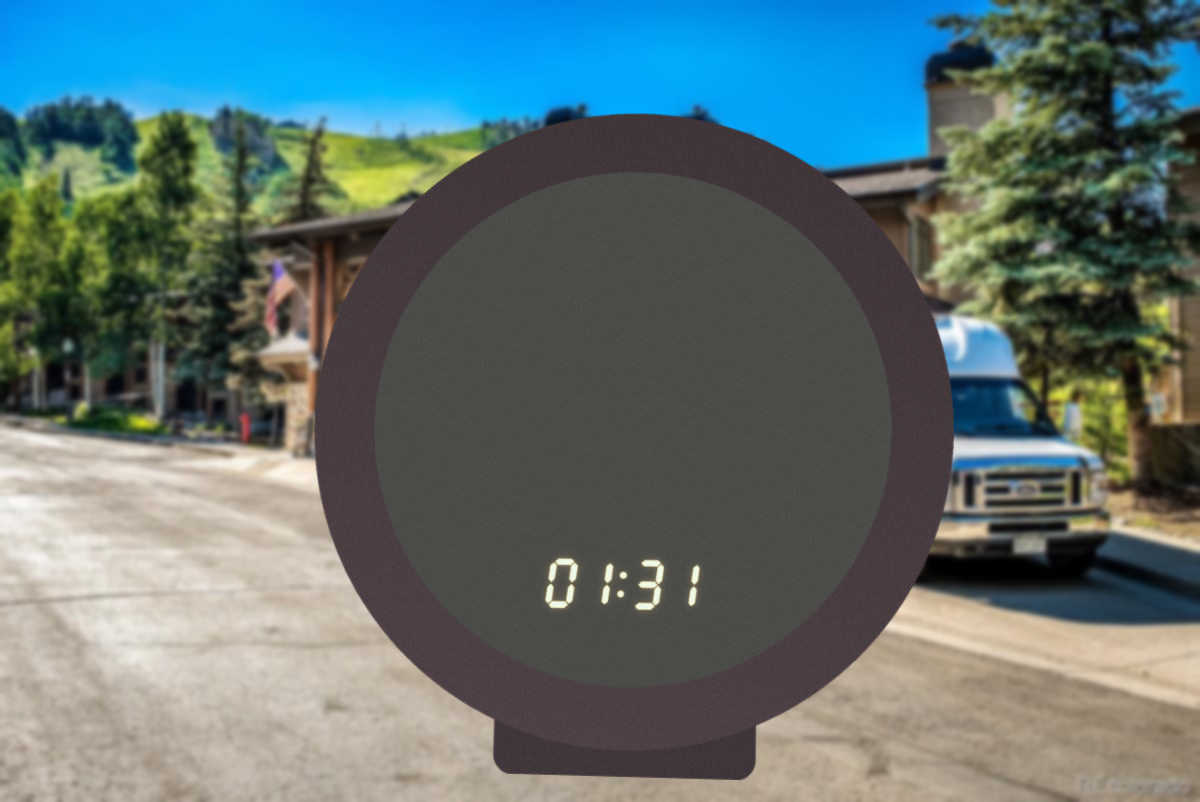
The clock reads 1,31
